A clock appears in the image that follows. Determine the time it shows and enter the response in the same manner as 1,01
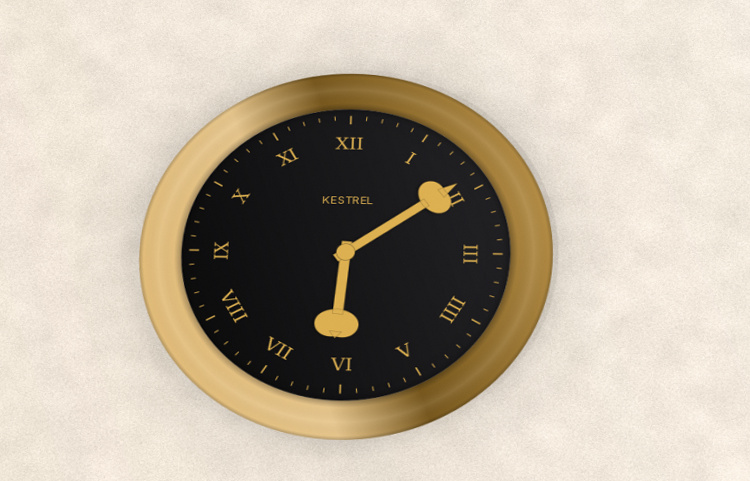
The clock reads 6,09
